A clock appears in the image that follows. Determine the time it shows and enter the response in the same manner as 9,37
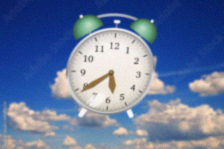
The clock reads 5,39
